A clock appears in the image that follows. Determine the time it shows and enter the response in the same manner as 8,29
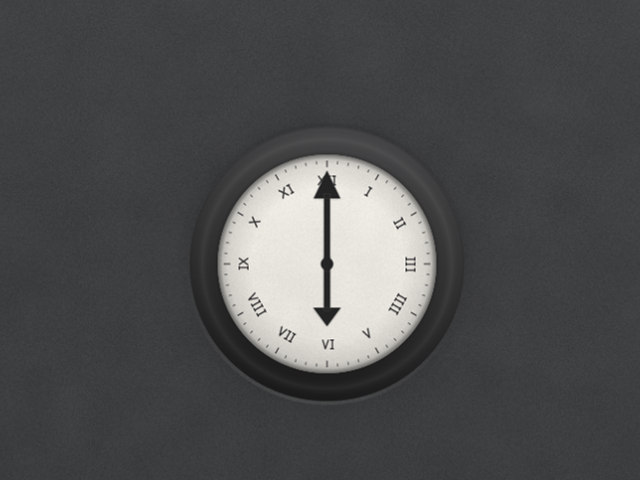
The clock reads 6,00
